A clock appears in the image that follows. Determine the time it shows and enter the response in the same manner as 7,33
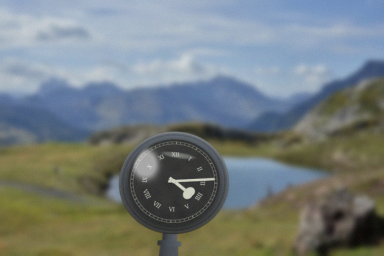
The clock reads 4,14
